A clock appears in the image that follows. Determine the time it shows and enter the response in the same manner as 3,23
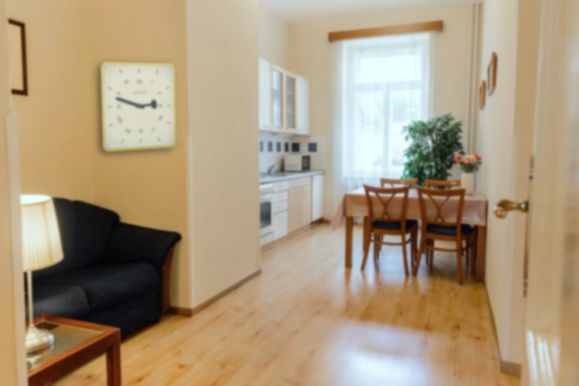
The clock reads 2,48
